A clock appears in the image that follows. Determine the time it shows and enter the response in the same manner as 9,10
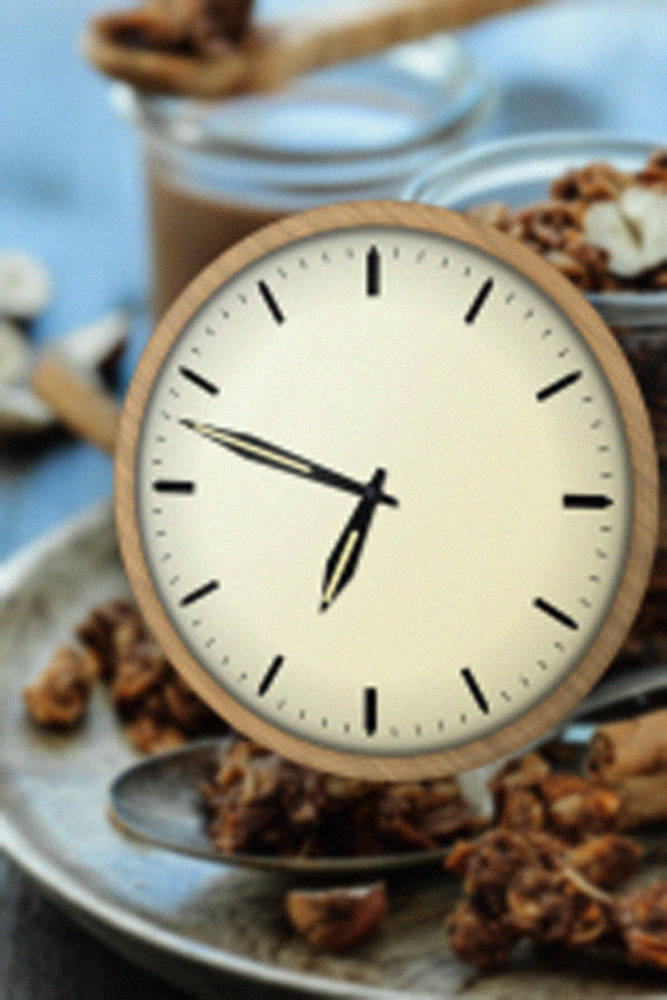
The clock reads 6,48
